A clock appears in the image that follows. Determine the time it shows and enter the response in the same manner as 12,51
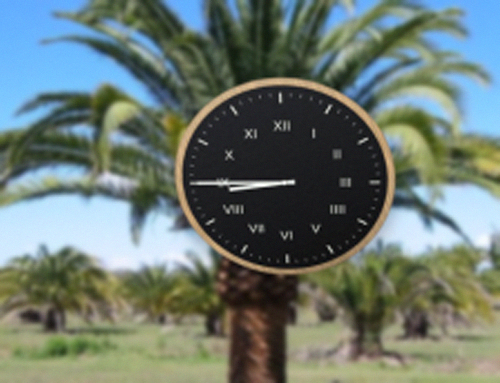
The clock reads 8,45
